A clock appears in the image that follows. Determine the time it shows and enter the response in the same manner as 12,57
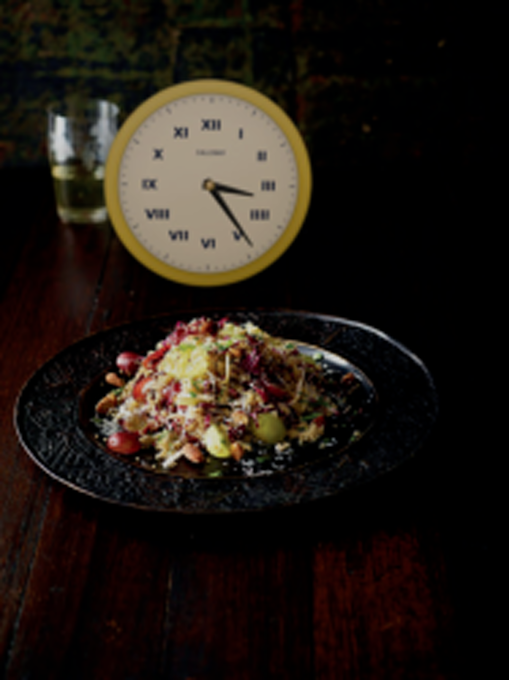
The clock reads 3,24
